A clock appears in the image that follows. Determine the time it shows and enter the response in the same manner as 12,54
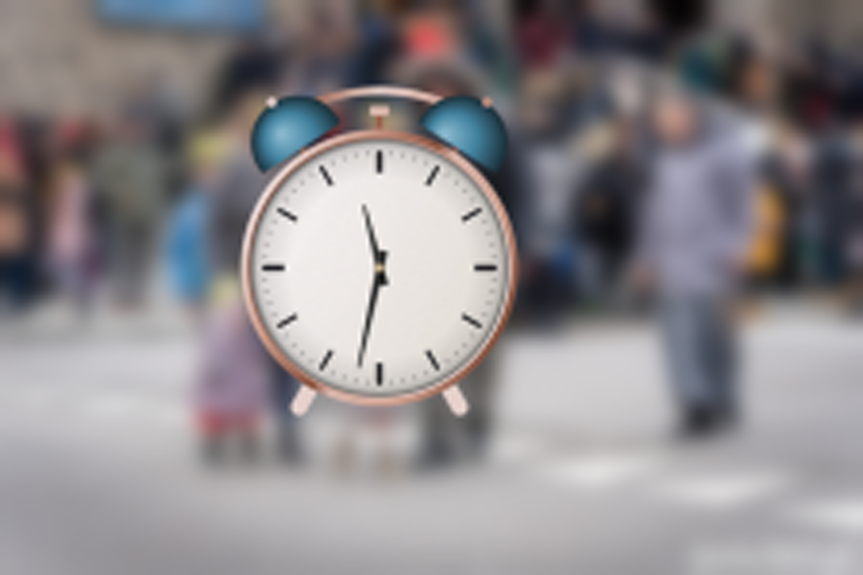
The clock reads 11,32
